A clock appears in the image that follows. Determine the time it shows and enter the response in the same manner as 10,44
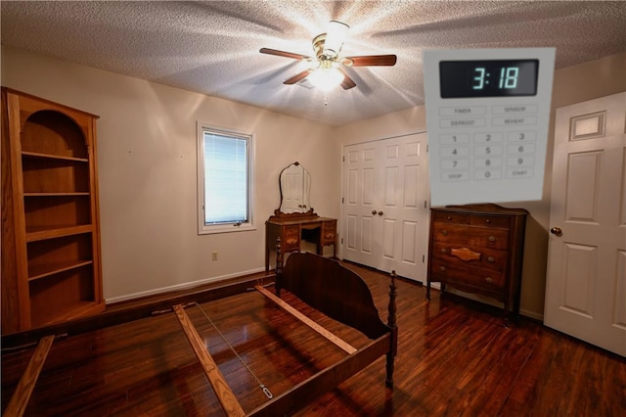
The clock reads 3,18
